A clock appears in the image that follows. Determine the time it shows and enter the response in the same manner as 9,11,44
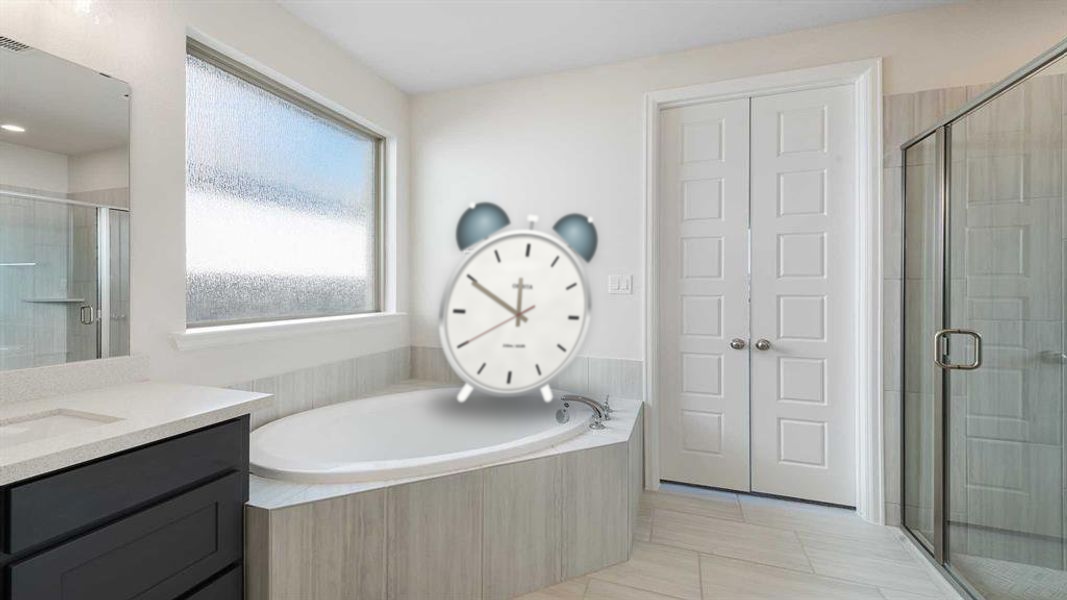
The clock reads 11,49,40
